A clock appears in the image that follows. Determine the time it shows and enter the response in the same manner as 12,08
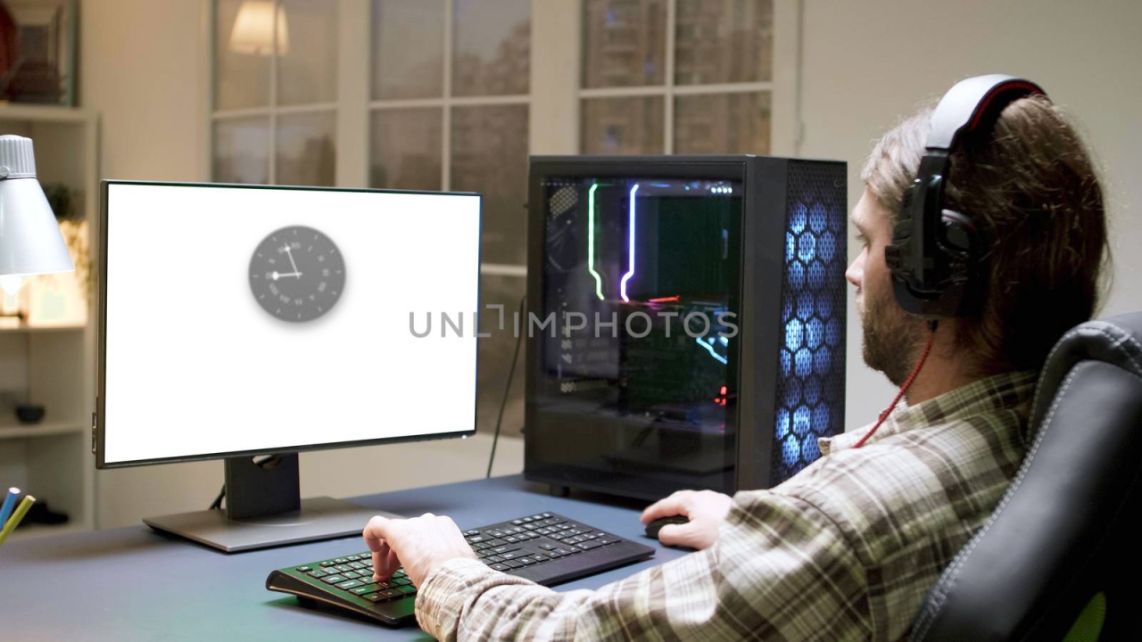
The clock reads 8,57
